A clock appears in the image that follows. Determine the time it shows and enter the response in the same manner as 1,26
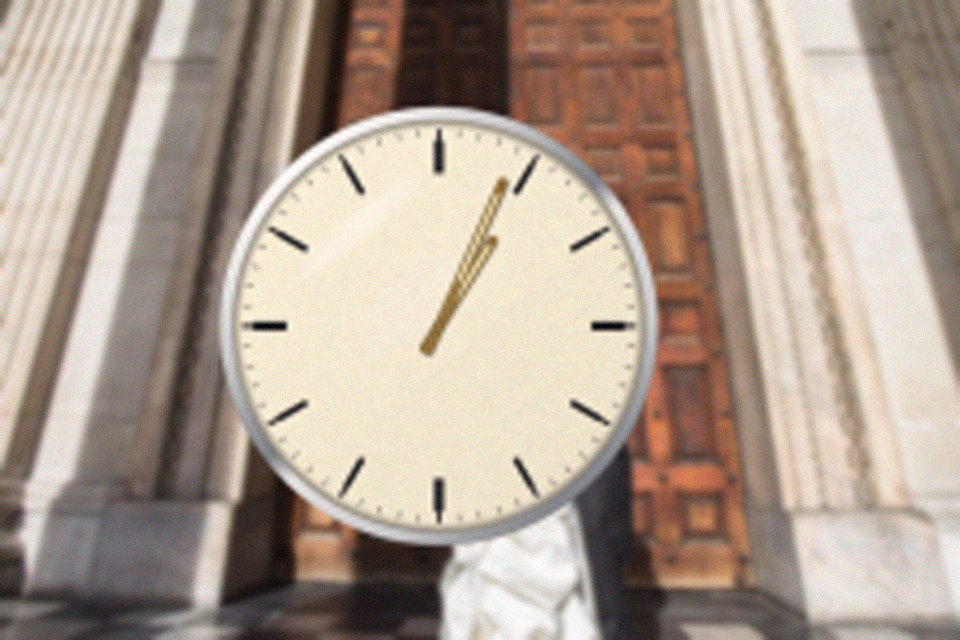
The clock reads 1,04
